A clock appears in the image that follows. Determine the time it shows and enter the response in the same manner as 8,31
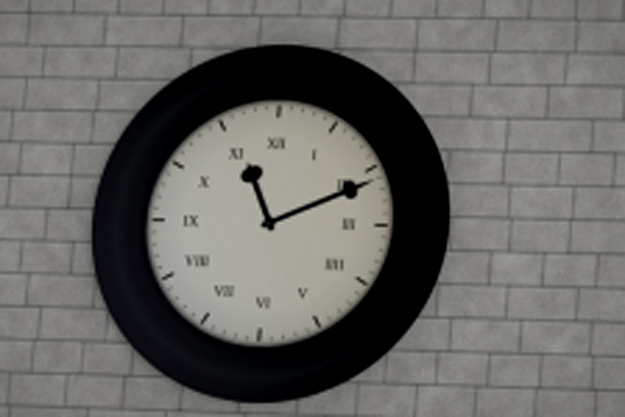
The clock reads 11,11
